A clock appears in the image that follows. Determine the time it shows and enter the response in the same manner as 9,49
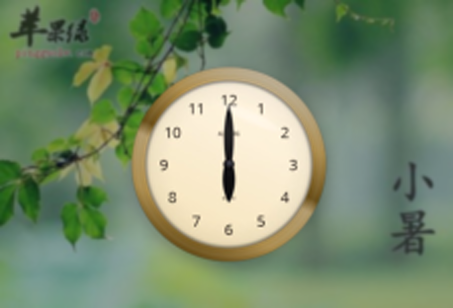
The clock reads 6,00
